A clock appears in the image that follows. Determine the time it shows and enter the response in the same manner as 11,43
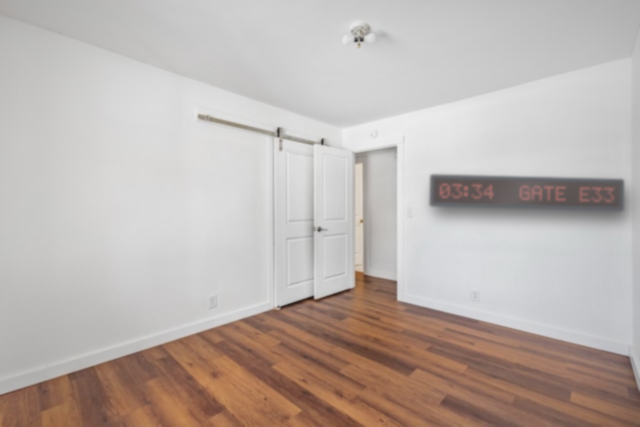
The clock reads 3,34
